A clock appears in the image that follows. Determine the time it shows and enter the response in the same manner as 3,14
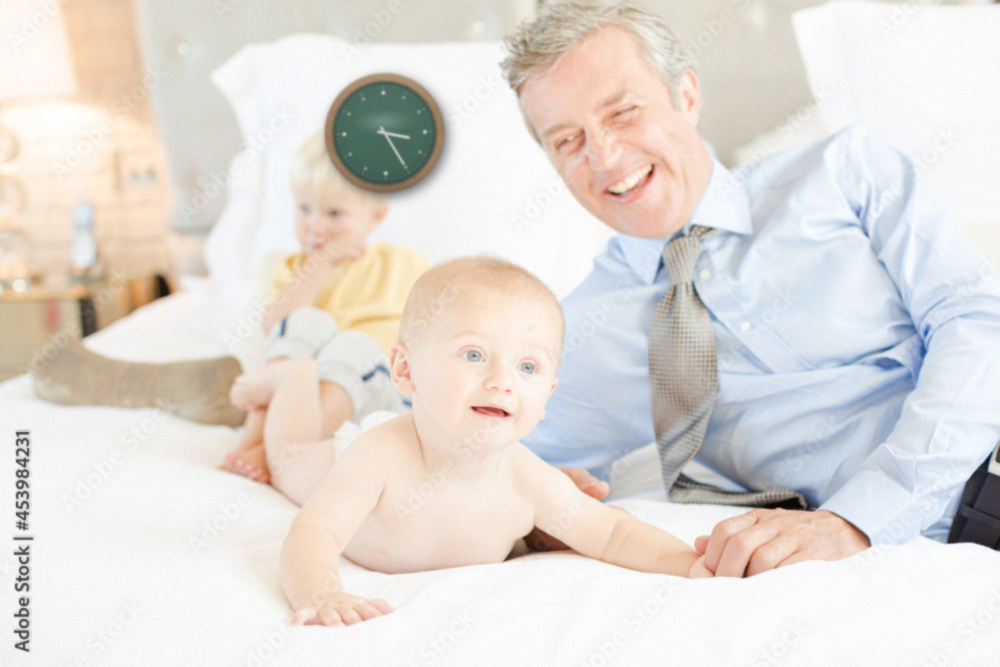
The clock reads 3,25
